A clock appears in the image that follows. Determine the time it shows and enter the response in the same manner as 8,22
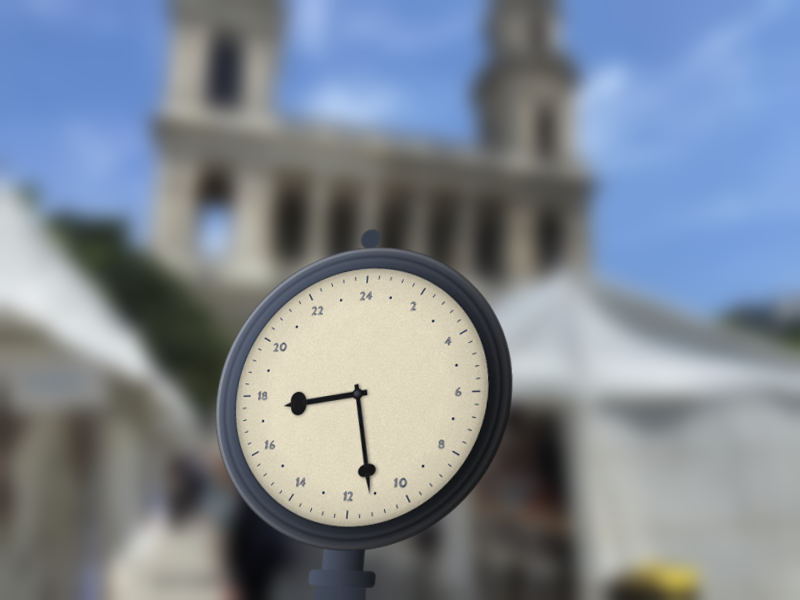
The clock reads 17,28
